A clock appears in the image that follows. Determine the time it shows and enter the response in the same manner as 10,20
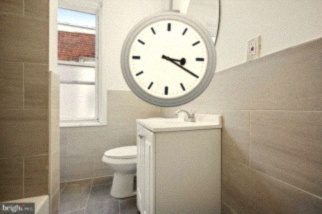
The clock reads 3,20
